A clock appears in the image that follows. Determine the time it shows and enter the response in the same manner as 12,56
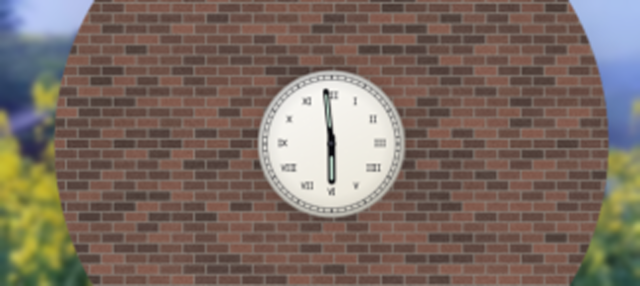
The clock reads 5,59
